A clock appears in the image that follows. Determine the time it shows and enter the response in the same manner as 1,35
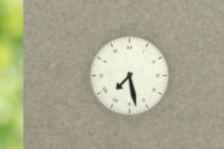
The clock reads 7,28
